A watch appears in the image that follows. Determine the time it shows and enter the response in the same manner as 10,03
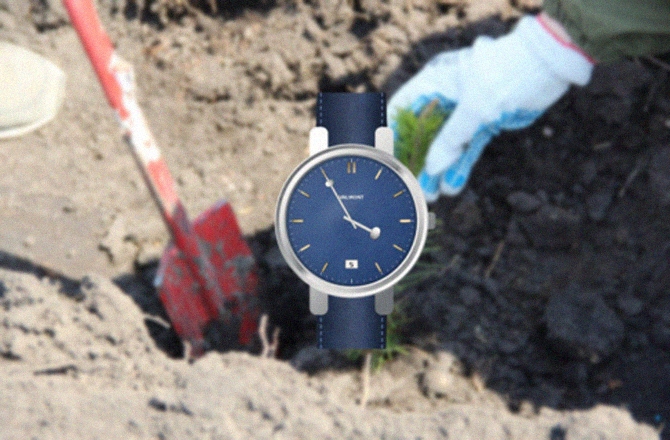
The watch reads 3,55
